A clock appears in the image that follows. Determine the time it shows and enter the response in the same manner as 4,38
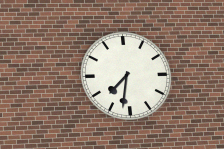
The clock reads 7,32
